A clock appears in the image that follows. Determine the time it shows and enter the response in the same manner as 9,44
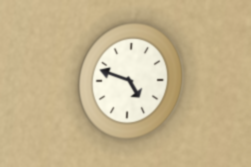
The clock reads 4,48
